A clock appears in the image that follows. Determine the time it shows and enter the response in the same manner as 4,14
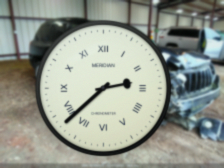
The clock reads 2,38
